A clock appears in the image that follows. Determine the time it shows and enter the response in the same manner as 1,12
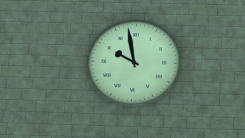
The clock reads 9,58
